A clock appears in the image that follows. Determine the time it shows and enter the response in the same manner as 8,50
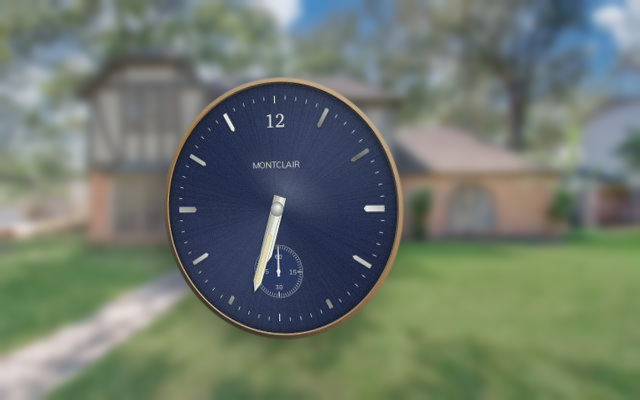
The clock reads 6,33
